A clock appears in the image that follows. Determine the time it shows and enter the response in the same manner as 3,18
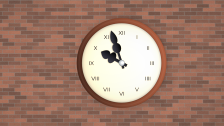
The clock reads 9,57
